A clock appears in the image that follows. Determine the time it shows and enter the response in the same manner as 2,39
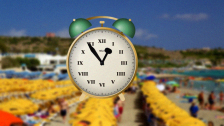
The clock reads 12,54
